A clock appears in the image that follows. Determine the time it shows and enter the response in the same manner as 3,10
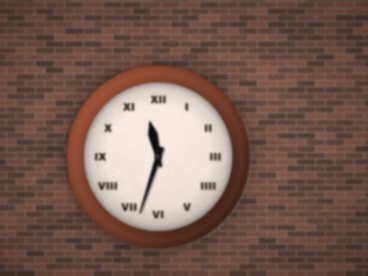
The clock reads 11,33
